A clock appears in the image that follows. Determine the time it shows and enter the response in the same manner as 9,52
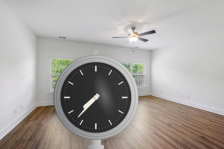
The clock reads 7,37
